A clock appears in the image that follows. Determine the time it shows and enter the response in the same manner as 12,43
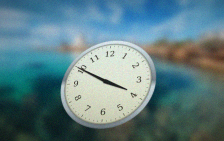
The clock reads 3,50
